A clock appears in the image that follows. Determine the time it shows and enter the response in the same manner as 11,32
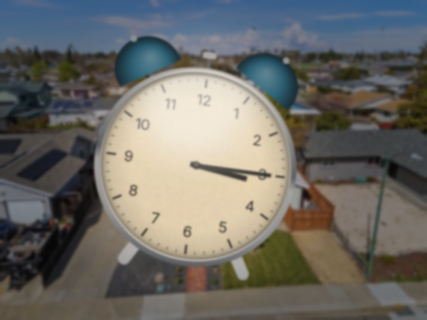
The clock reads 3,15
